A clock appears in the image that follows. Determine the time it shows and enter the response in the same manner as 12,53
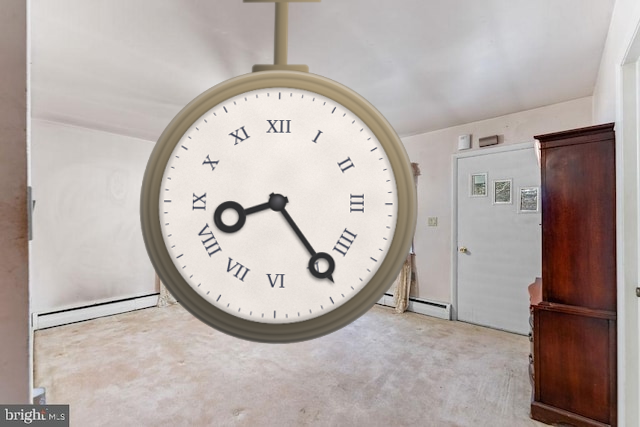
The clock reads 8,24
